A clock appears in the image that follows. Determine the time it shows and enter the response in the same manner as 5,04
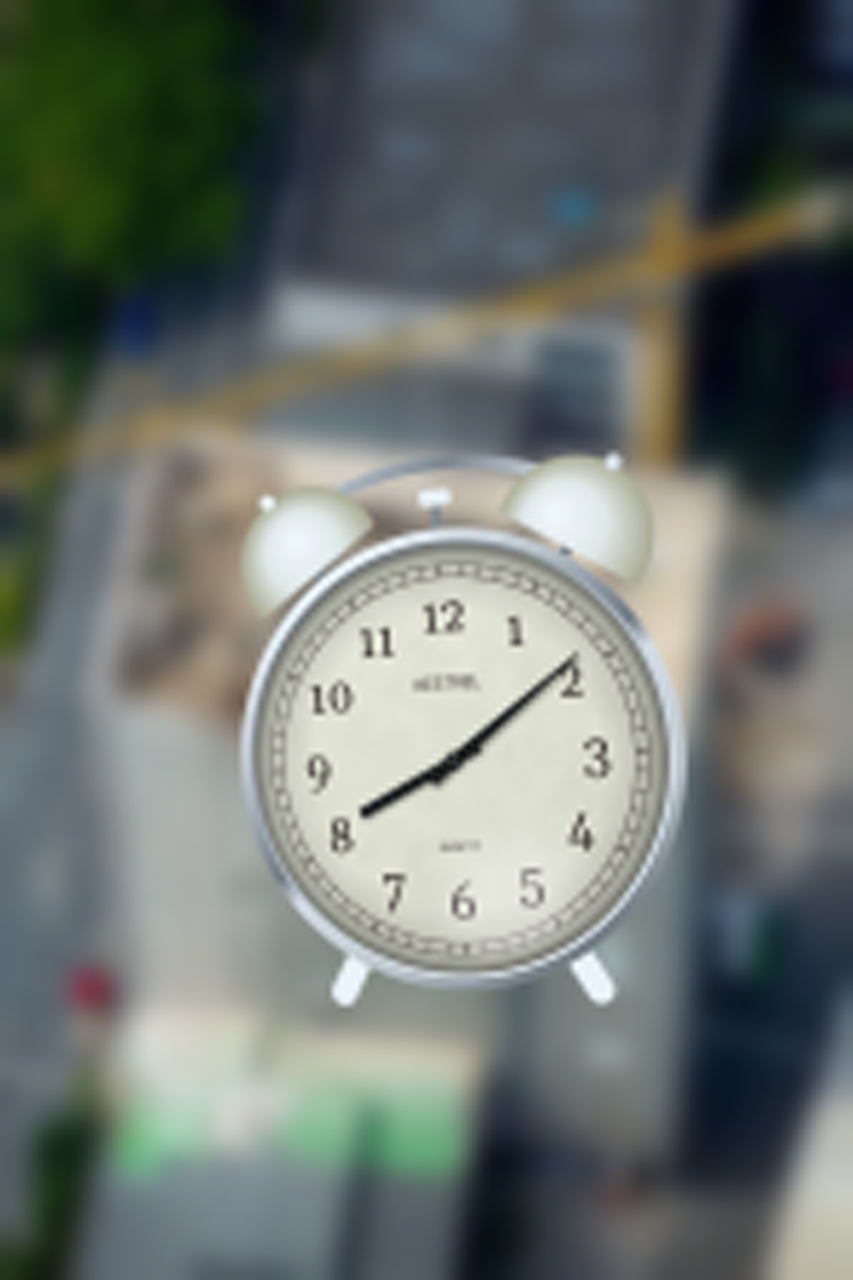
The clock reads 8,09
